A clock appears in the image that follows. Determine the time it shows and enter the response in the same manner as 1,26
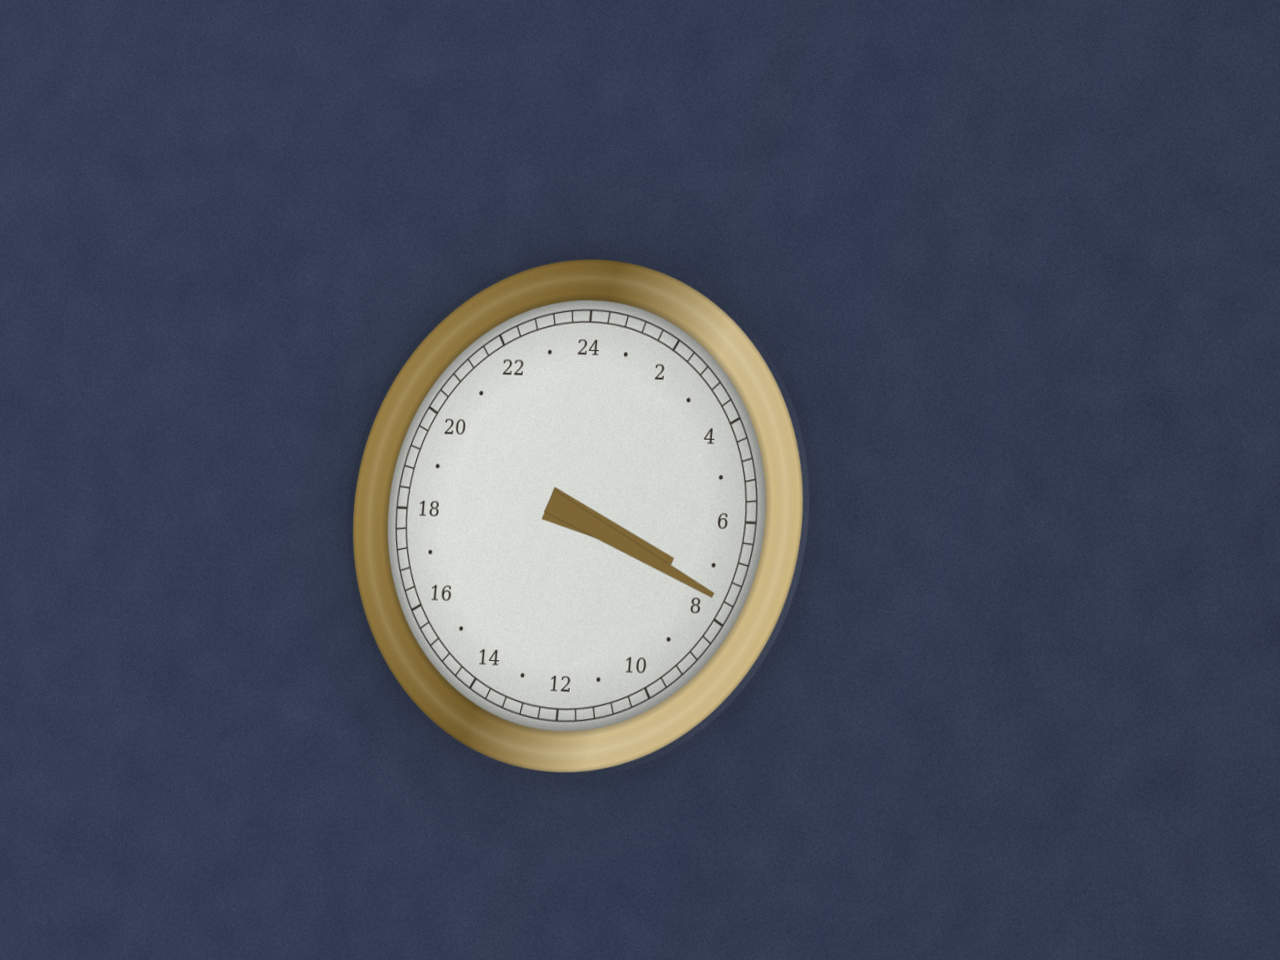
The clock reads 7,19
